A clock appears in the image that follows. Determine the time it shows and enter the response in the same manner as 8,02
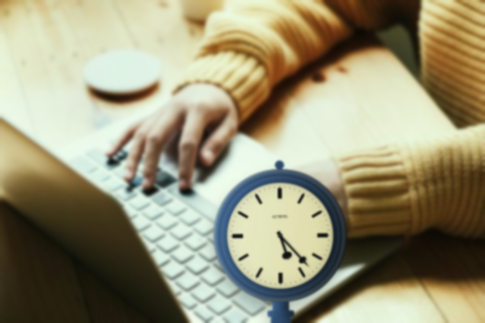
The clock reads 5,23
